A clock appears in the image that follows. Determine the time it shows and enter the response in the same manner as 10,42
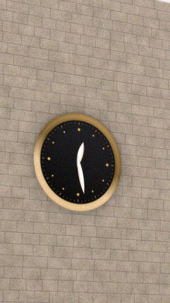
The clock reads 12,28
